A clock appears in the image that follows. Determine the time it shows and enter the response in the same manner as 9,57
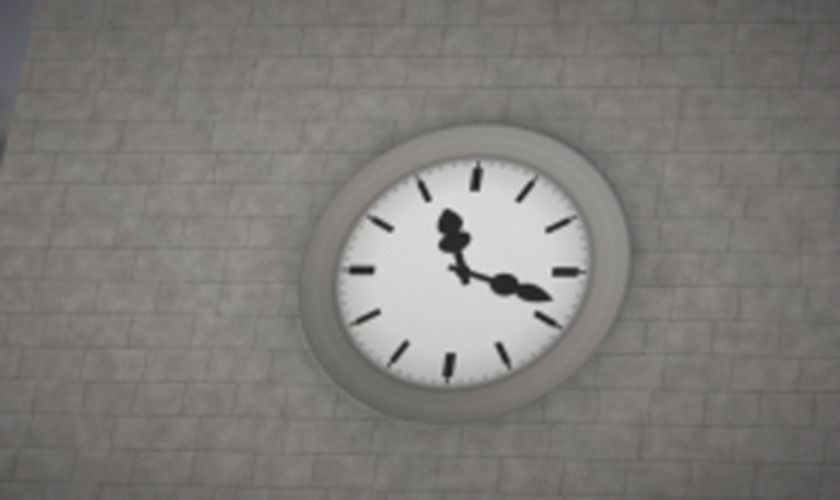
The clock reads 11,18
